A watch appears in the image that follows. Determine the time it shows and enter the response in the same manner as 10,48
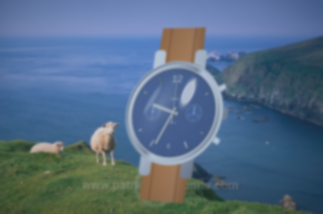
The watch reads 9,34
